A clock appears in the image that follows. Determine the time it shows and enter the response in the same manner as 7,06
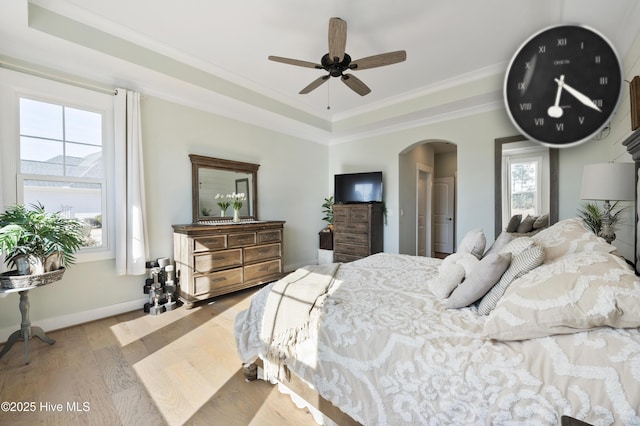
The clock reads 6,21
